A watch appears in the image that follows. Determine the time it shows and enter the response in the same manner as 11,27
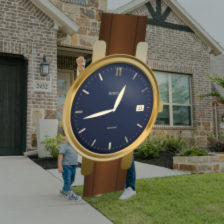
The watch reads 12,43
